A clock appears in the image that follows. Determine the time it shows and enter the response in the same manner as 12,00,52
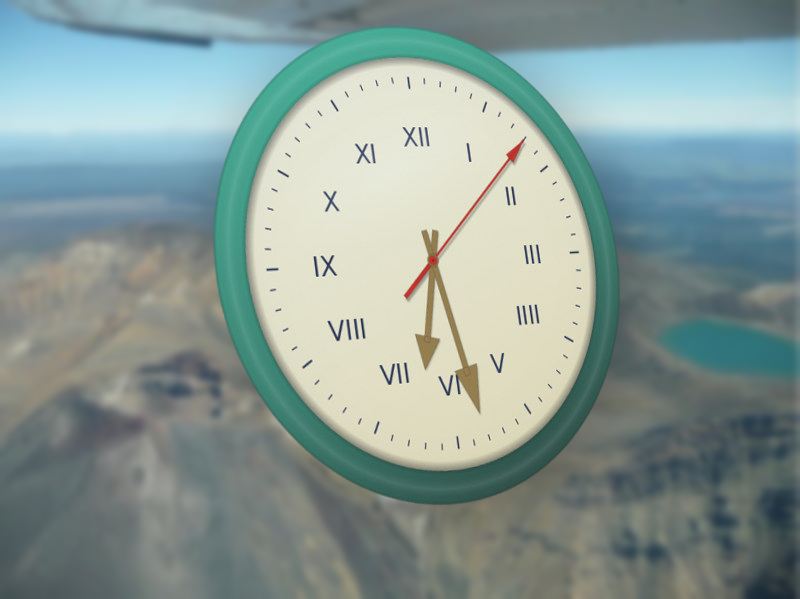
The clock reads 6,28,08
